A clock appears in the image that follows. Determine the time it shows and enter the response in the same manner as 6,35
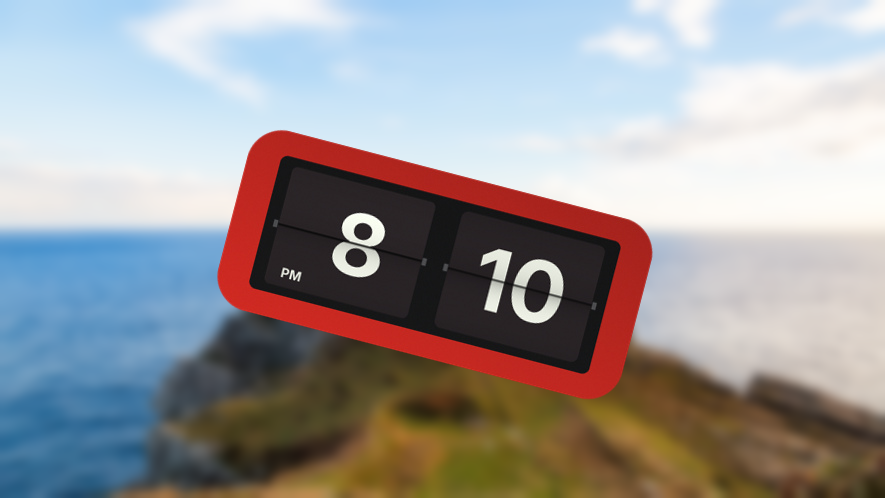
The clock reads 8,10
